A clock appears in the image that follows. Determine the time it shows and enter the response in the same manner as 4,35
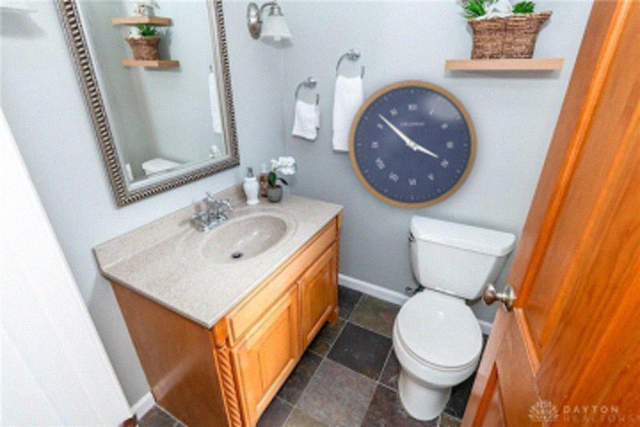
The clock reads 3,52
